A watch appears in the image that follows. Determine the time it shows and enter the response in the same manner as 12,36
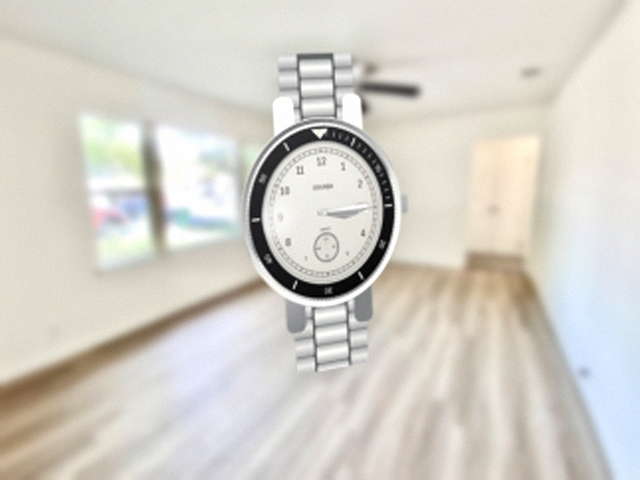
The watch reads 3,15
